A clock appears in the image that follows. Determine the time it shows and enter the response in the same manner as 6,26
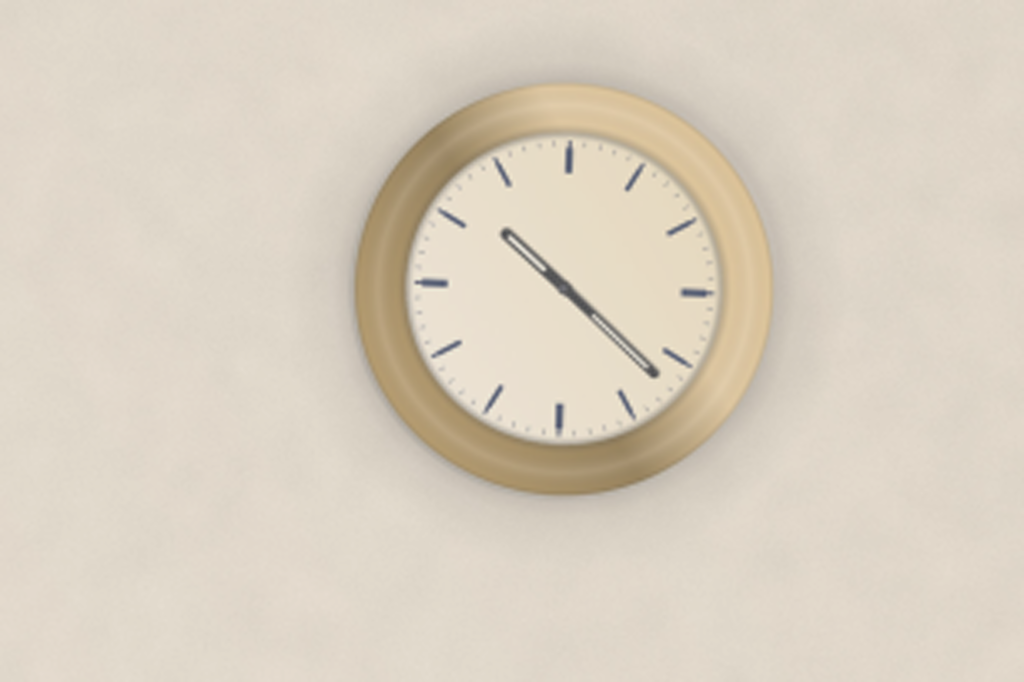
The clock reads 10,22
